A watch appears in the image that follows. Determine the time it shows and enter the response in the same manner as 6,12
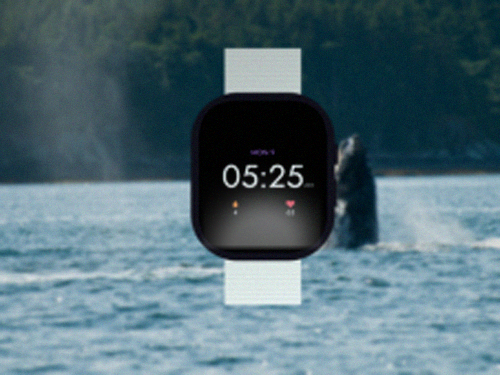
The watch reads 5,25
